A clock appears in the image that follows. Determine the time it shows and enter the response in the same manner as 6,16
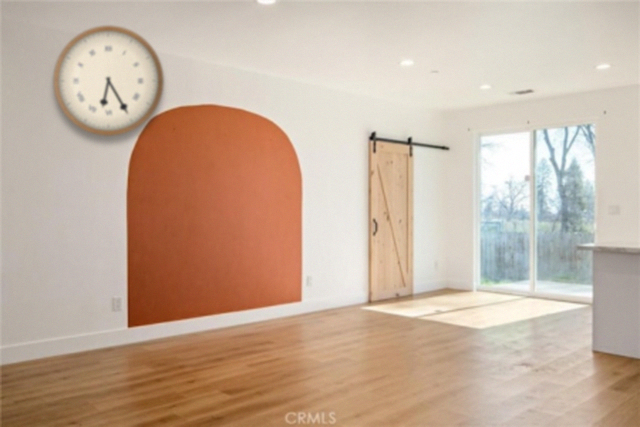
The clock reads 6,25
